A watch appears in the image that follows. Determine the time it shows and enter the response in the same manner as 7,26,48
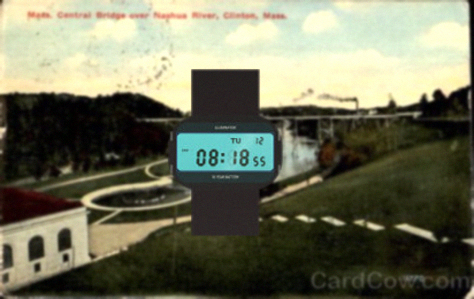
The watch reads 8,18,55
